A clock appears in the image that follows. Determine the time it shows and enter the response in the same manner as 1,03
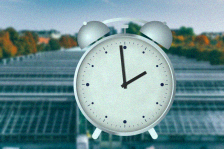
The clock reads 1,59
